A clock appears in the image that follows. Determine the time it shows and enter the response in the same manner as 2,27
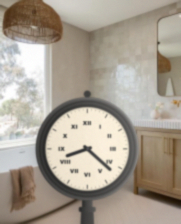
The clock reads 8,22
